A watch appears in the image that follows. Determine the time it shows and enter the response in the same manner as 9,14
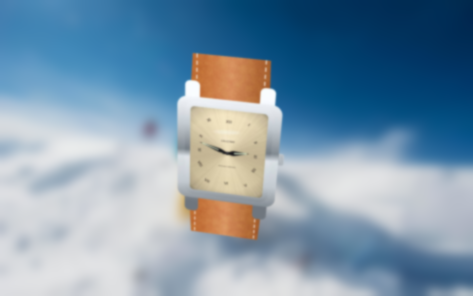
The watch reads 2,48
